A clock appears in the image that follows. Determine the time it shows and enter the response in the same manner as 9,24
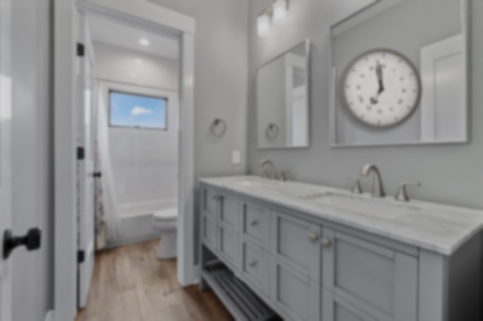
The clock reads 6,58
